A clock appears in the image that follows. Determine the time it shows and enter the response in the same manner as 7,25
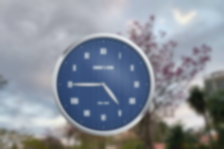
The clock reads 4,45
